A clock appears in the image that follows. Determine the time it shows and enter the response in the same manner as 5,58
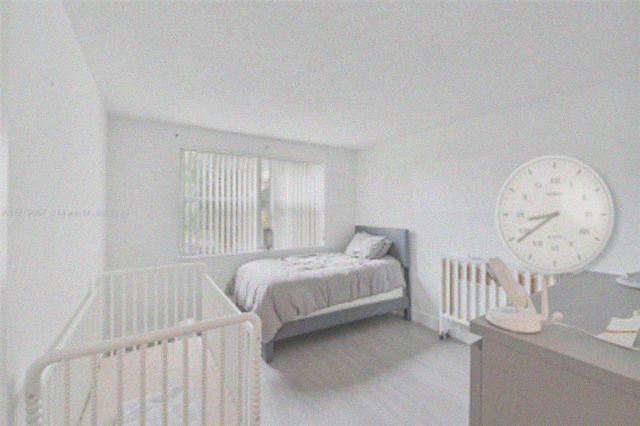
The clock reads 8,39
